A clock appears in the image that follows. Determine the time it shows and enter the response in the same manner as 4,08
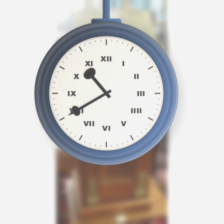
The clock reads 10,40
